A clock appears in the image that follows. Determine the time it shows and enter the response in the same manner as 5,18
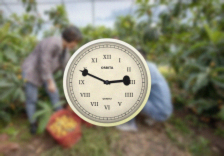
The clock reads 2,49
